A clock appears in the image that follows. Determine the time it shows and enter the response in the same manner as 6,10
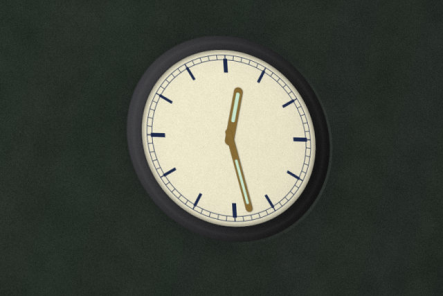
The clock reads 12,28
